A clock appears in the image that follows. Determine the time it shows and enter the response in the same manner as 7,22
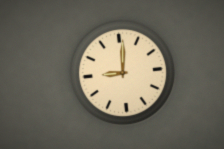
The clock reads 9,01
